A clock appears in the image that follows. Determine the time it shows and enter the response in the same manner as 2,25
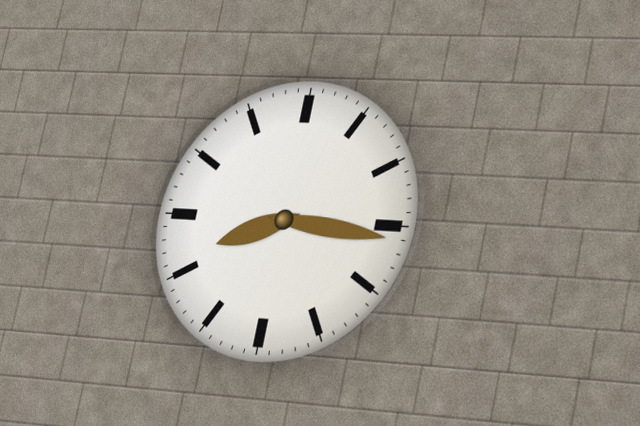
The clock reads 8,16
